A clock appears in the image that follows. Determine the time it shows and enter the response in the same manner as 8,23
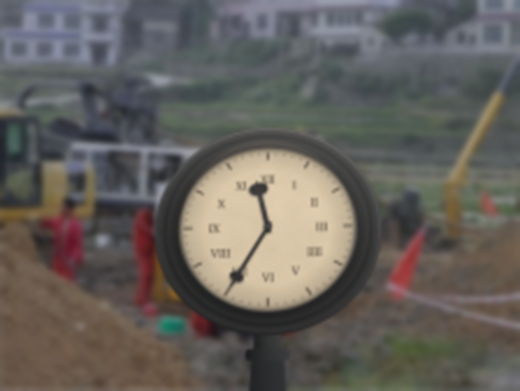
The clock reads 11,35
